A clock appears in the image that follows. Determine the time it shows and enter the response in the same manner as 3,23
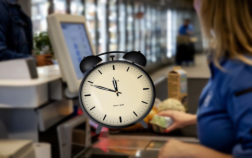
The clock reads 11,49
